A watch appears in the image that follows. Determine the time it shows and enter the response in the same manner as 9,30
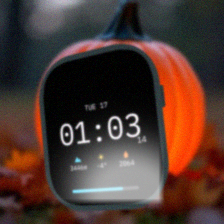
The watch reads 1,03
